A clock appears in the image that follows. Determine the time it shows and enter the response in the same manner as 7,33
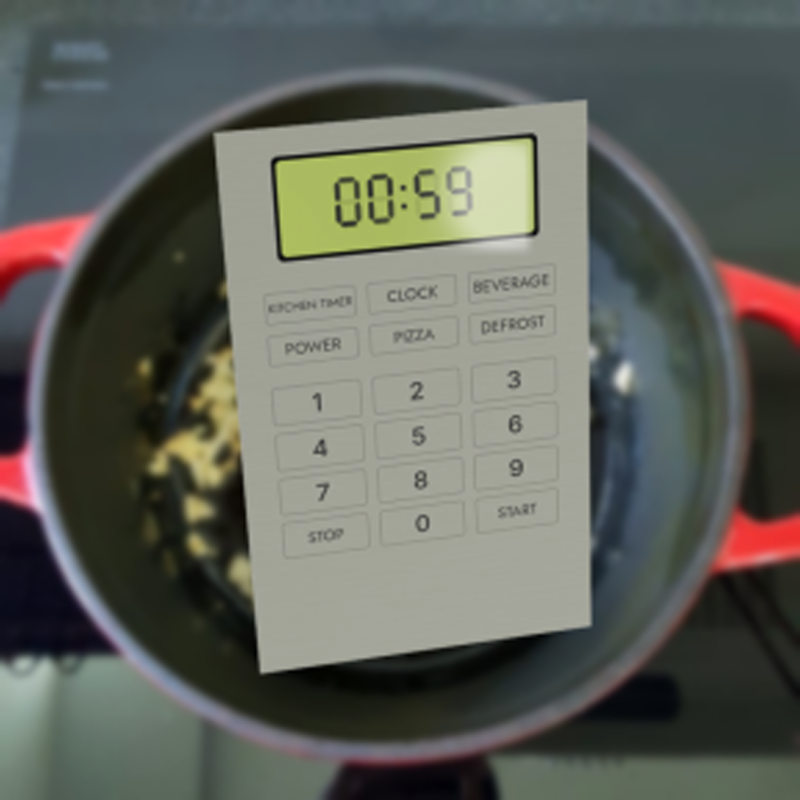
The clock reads 0,59
